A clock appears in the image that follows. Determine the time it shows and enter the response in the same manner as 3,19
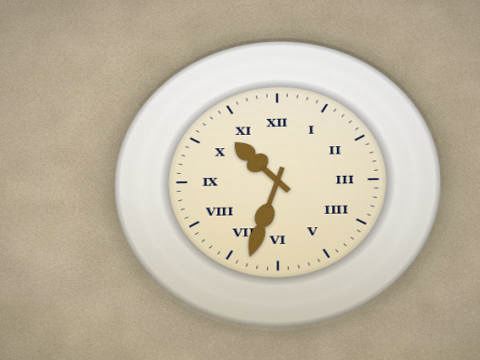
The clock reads 10,33
